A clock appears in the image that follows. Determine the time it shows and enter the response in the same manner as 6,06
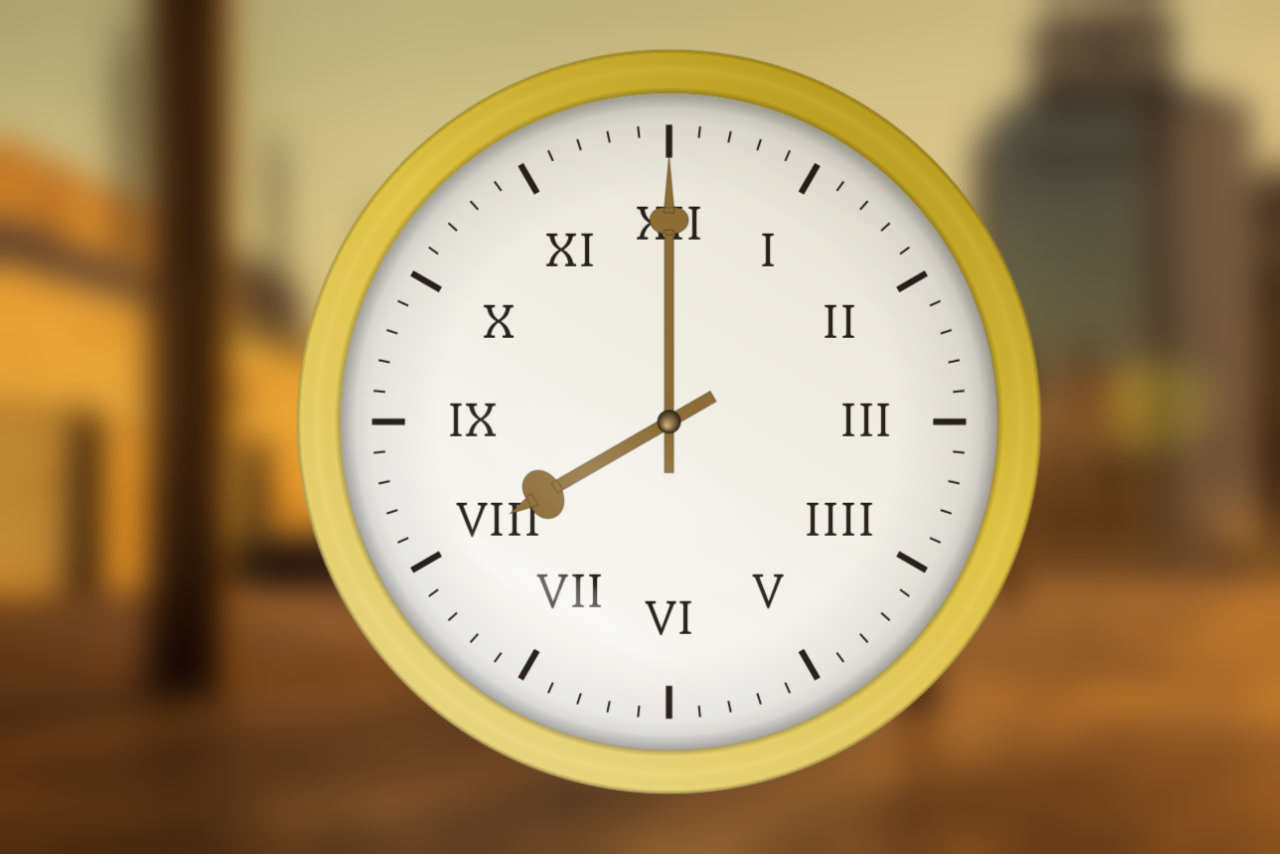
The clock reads 8,00
